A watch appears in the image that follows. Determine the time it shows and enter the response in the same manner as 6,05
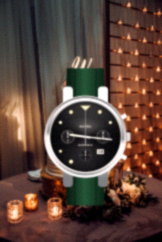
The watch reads 9,16
